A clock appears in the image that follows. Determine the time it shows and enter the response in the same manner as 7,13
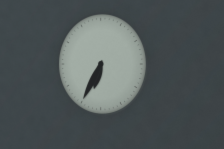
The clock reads 6,35
